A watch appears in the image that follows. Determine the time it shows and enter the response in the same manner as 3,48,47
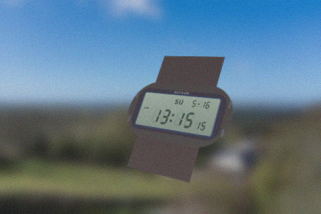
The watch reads 13,15,15
